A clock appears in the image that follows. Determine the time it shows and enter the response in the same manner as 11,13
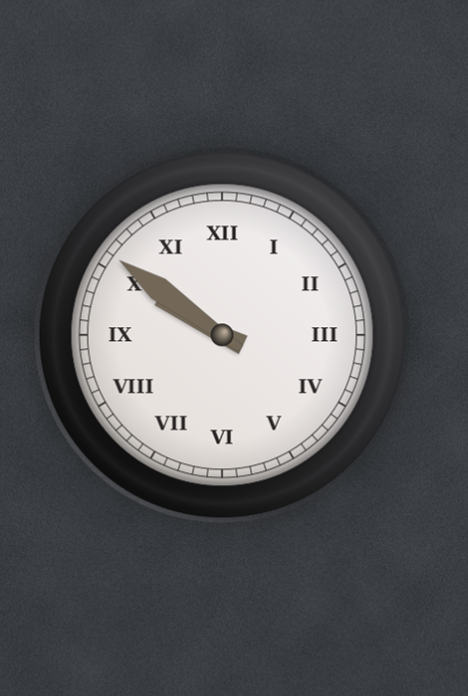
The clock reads 9,51
